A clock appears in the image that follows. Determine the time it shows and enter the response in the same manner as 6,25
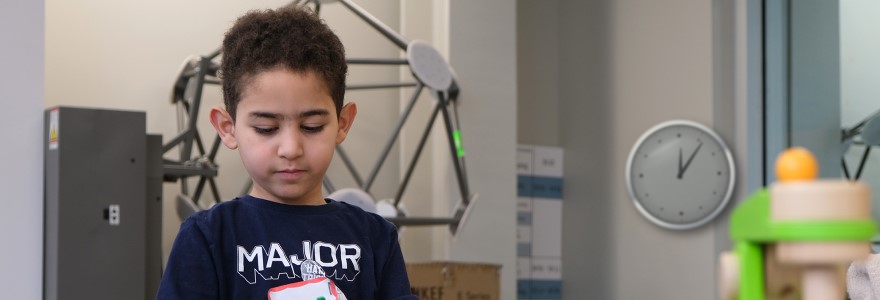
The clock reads 12,06
